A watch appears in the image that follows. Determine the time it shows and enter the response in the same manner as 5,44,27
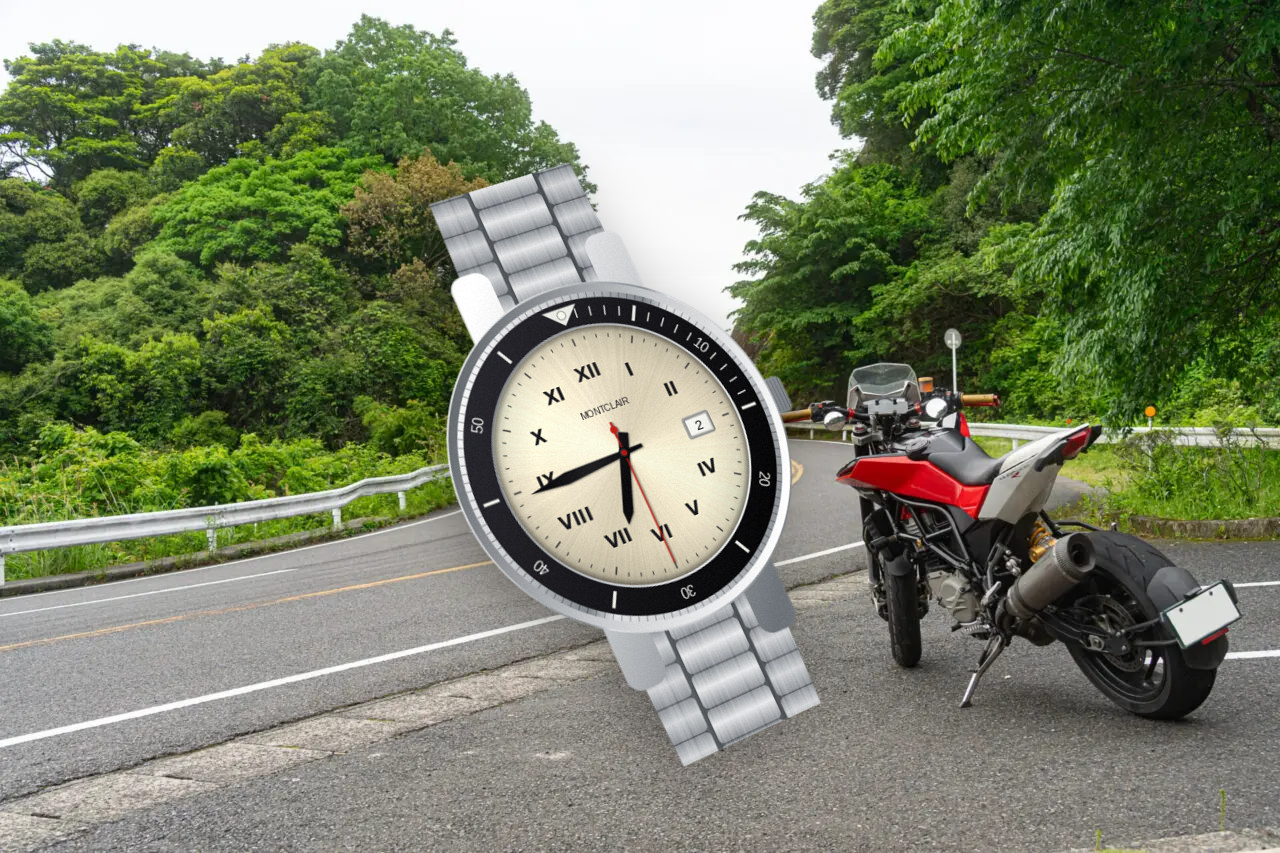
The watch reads 6,44,30
